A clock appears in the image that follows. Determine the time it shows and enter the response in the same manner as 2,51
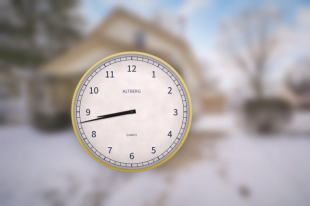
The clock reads 8,43
